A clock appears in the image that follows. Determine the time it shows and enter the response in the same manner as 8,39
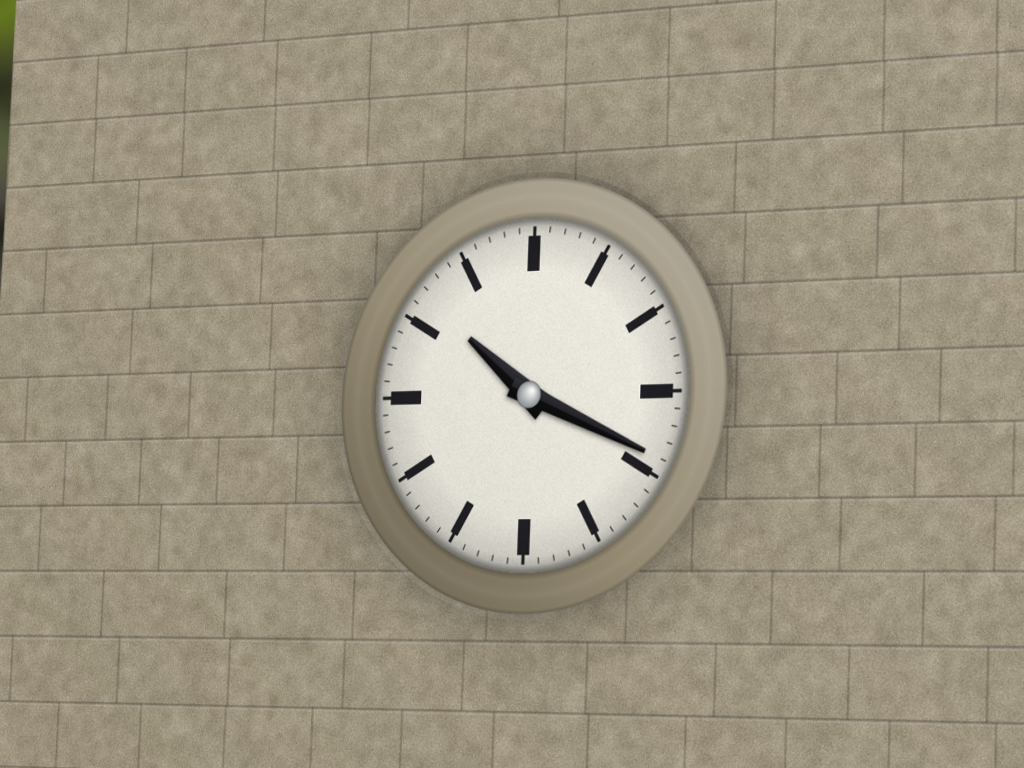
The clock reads 10,19
